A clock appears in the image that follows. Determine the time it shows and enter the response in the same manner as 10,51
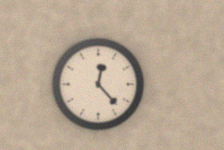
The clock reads 12,23
